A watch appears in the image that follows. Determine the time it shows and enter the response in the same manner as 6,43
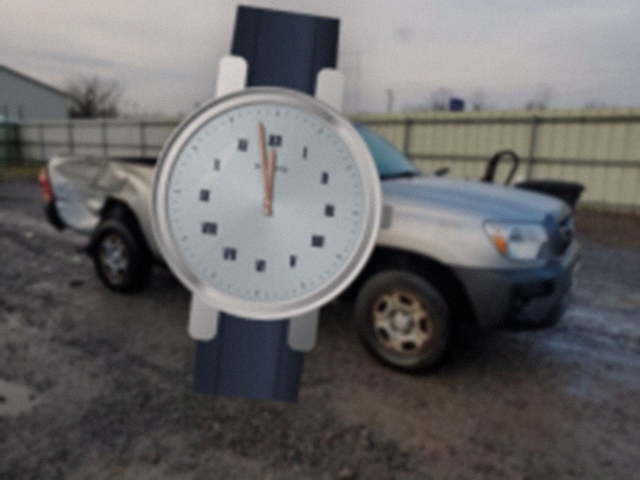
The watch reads 11,58
